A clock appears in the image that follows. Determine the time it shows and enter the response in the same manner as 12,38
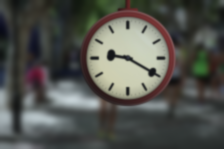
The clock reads 9,20
